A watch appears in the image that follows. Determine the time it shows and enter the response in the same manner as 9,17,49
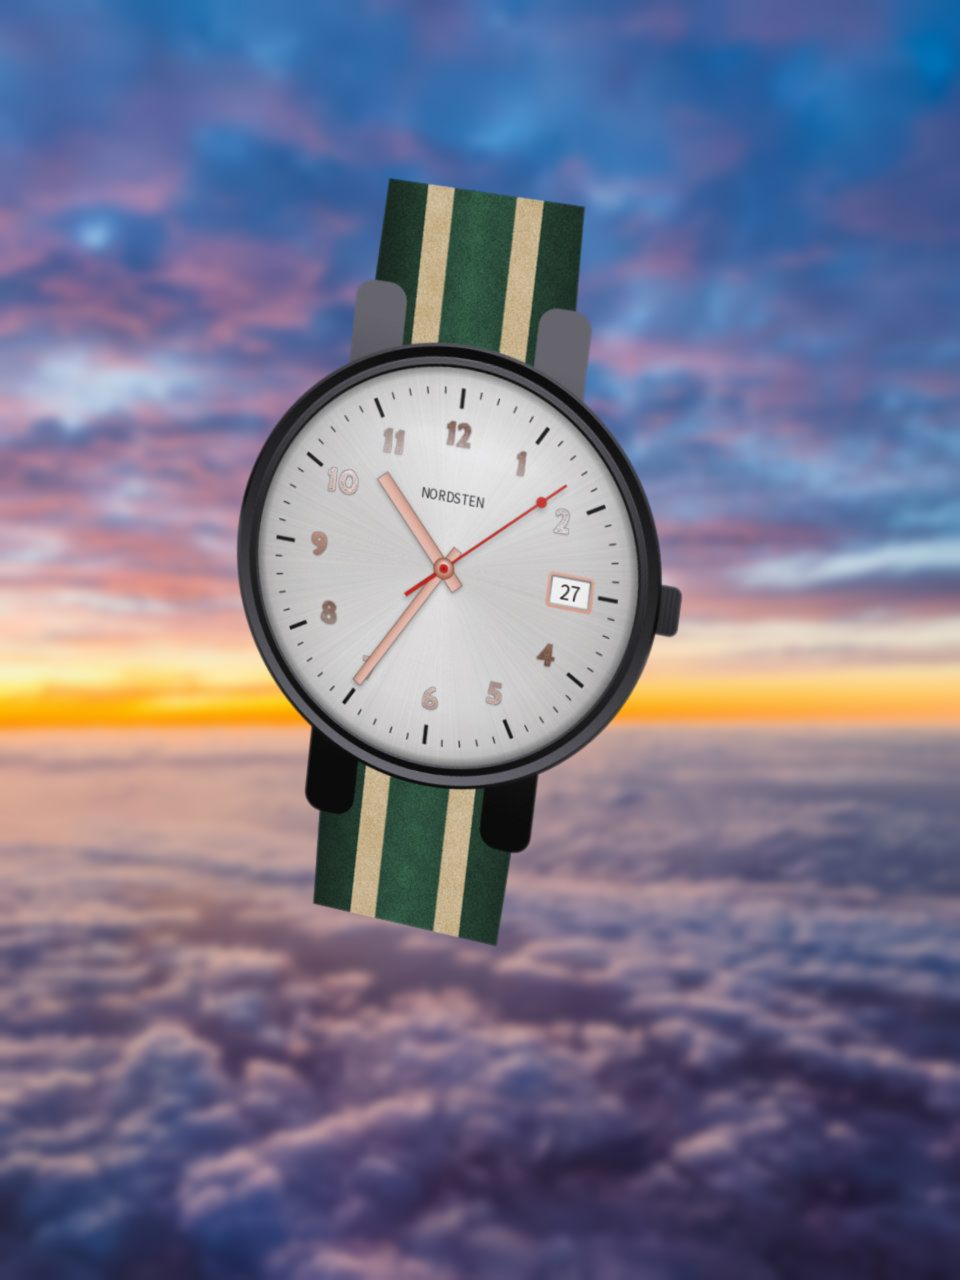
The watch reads 10,35,08
